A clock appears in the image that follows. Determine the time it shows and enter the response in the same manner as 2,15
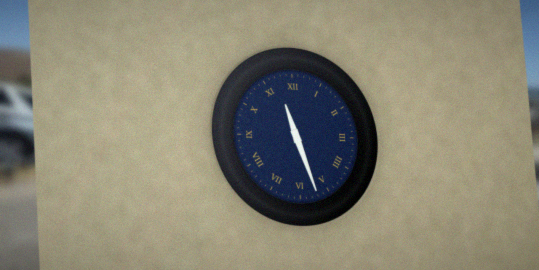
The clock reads 11,27
